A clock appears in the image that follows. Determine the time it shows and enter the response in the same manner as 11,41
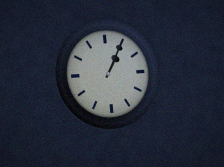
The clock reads 1,05
